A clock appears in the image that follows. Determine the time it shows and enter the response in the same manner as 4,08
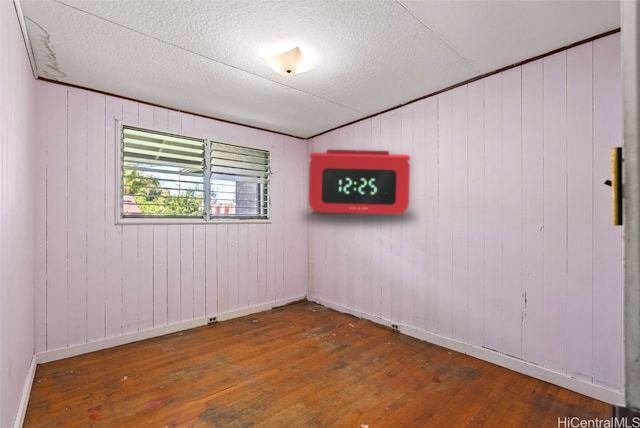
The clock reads 12,25
